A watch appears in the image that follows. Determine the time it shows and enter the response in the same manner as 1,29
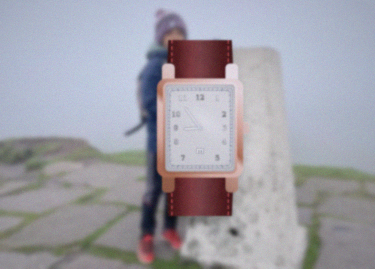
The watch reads 8,54
